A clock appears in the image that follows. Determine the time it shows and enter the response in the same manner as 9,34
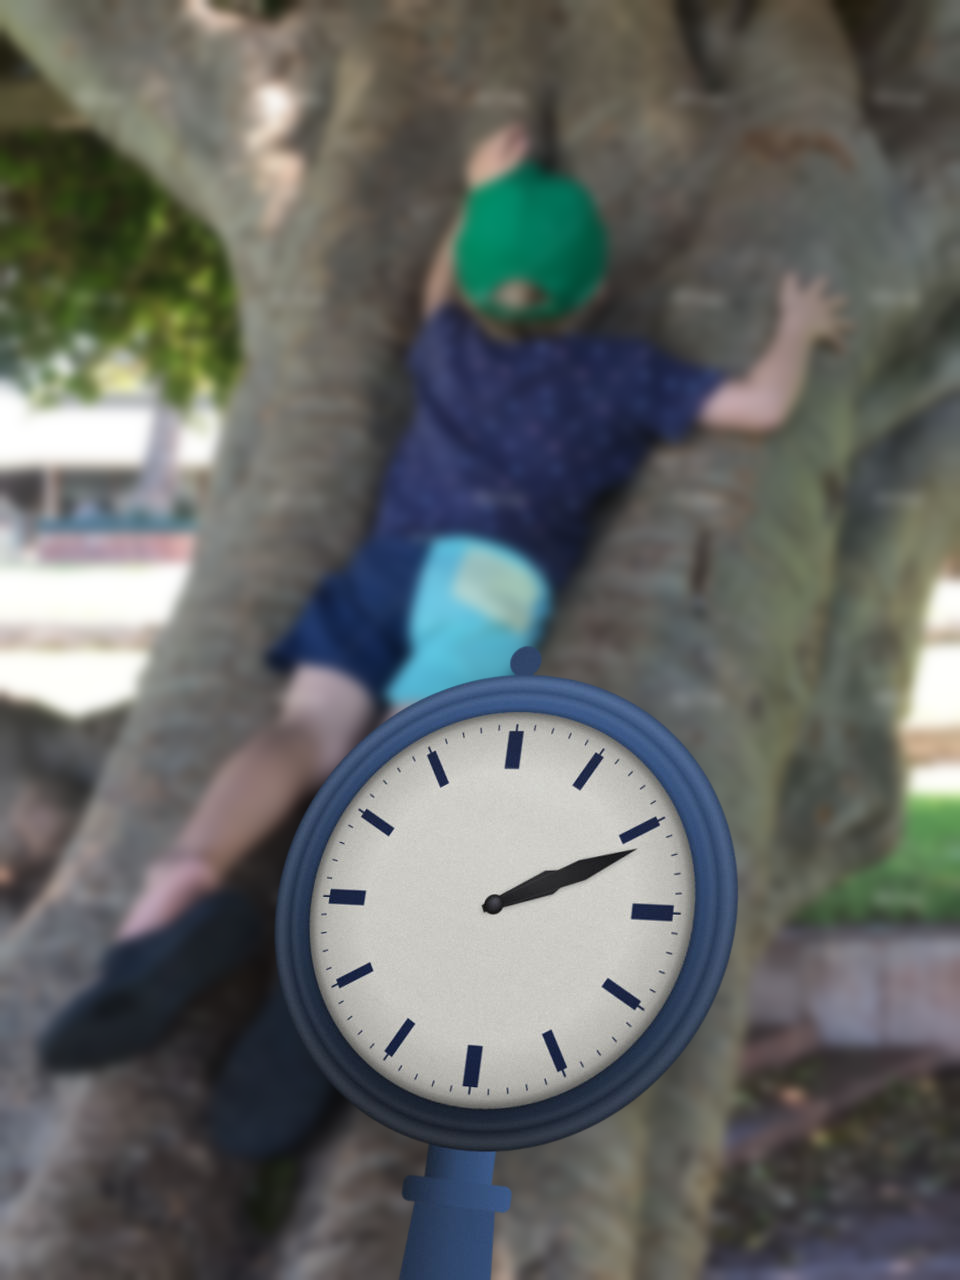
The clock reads 2,11
